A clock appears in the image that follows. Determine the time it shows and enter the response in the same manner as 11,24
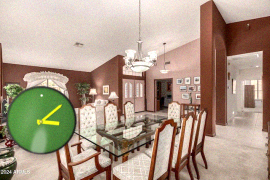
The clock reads 3,08
